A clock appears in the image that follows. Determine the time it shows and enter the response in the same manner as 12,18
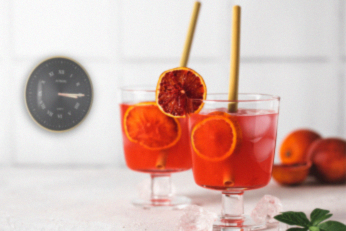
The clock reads 3,15
